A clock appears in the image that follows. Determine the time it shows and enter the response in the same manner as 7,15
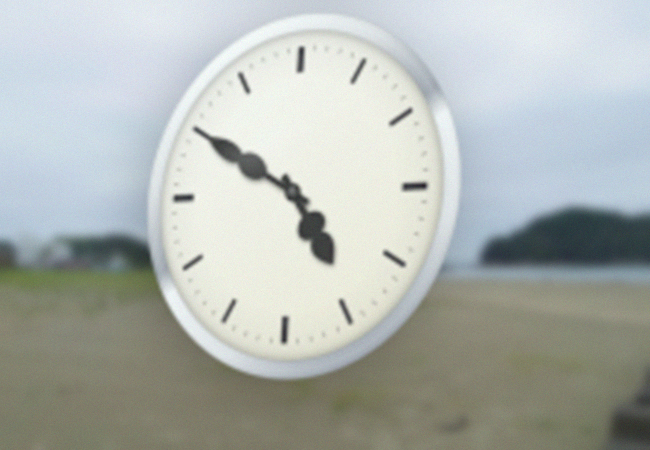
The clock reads 4,50
